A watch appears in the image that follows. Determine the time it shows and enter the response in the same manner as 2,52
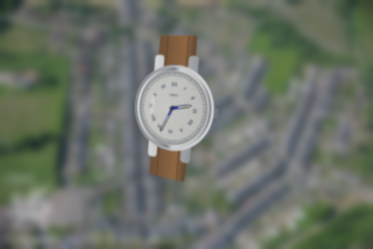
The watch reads 2,34
